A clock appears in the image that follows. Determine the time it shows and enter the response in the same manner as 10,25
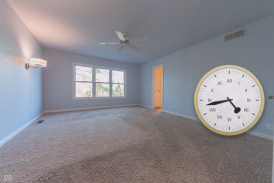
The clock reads 4,43
